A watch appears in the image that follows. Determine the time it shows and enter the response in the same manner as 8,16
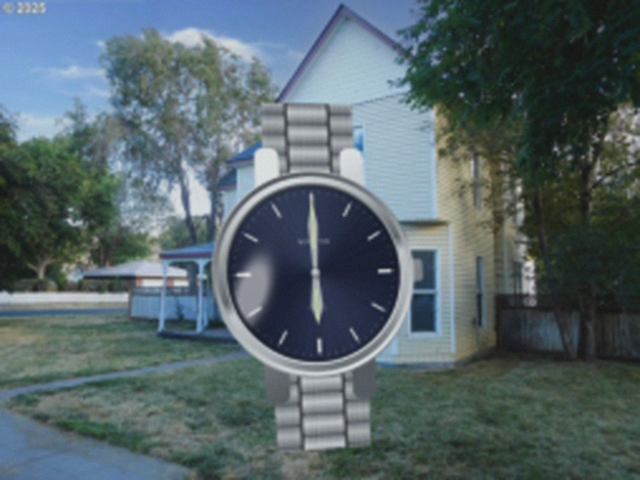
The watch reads 6,00
